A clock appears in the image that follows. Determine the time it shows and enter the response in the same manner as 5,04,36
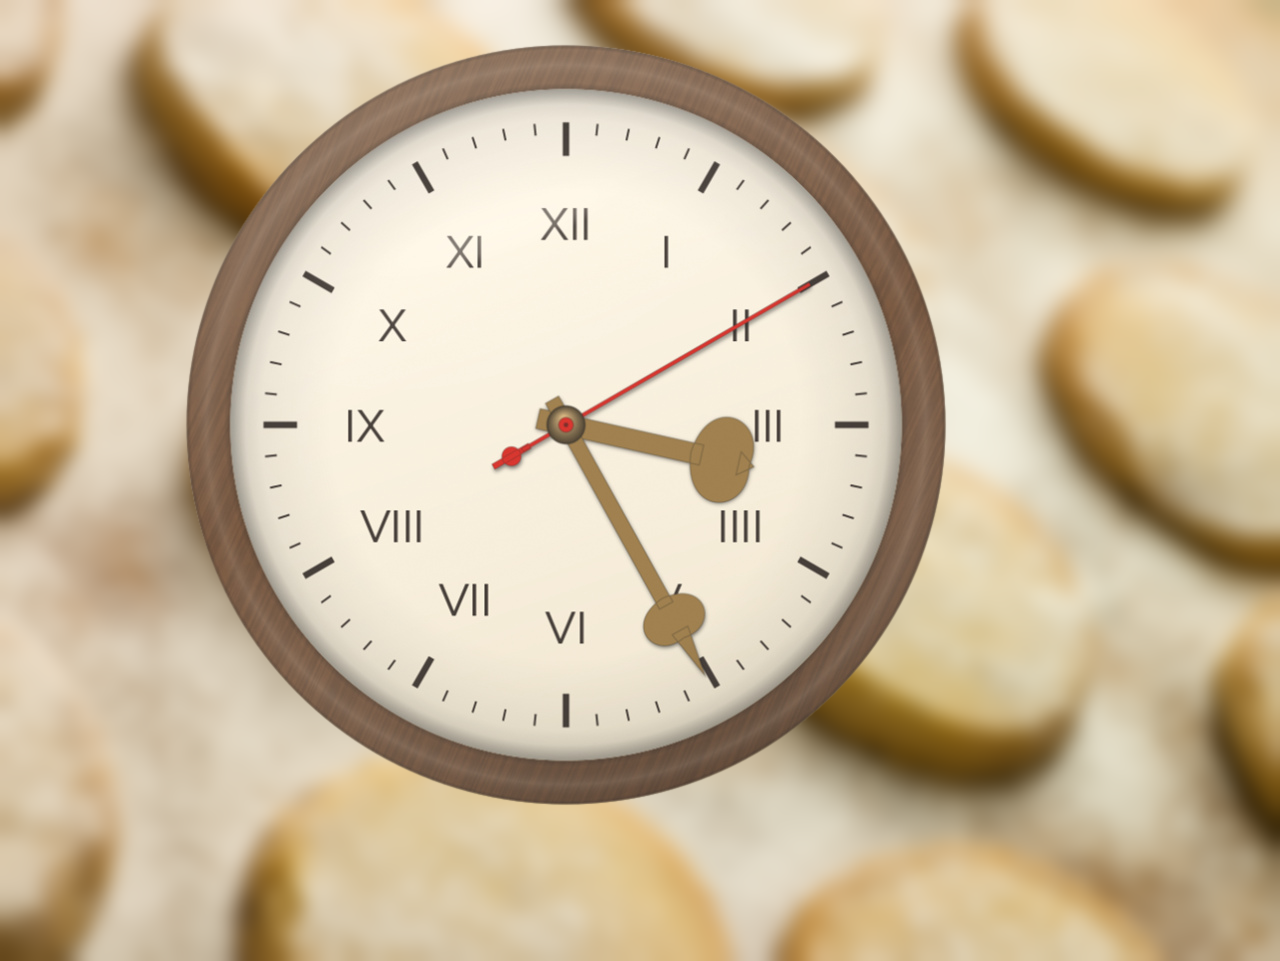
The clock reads 3,25,10
